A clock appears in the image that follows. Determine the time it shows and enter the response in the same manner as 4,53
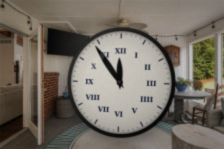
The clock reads 11,54
